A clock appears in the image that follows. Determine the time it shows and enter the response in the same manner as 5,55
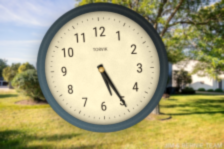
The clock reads 5,25
